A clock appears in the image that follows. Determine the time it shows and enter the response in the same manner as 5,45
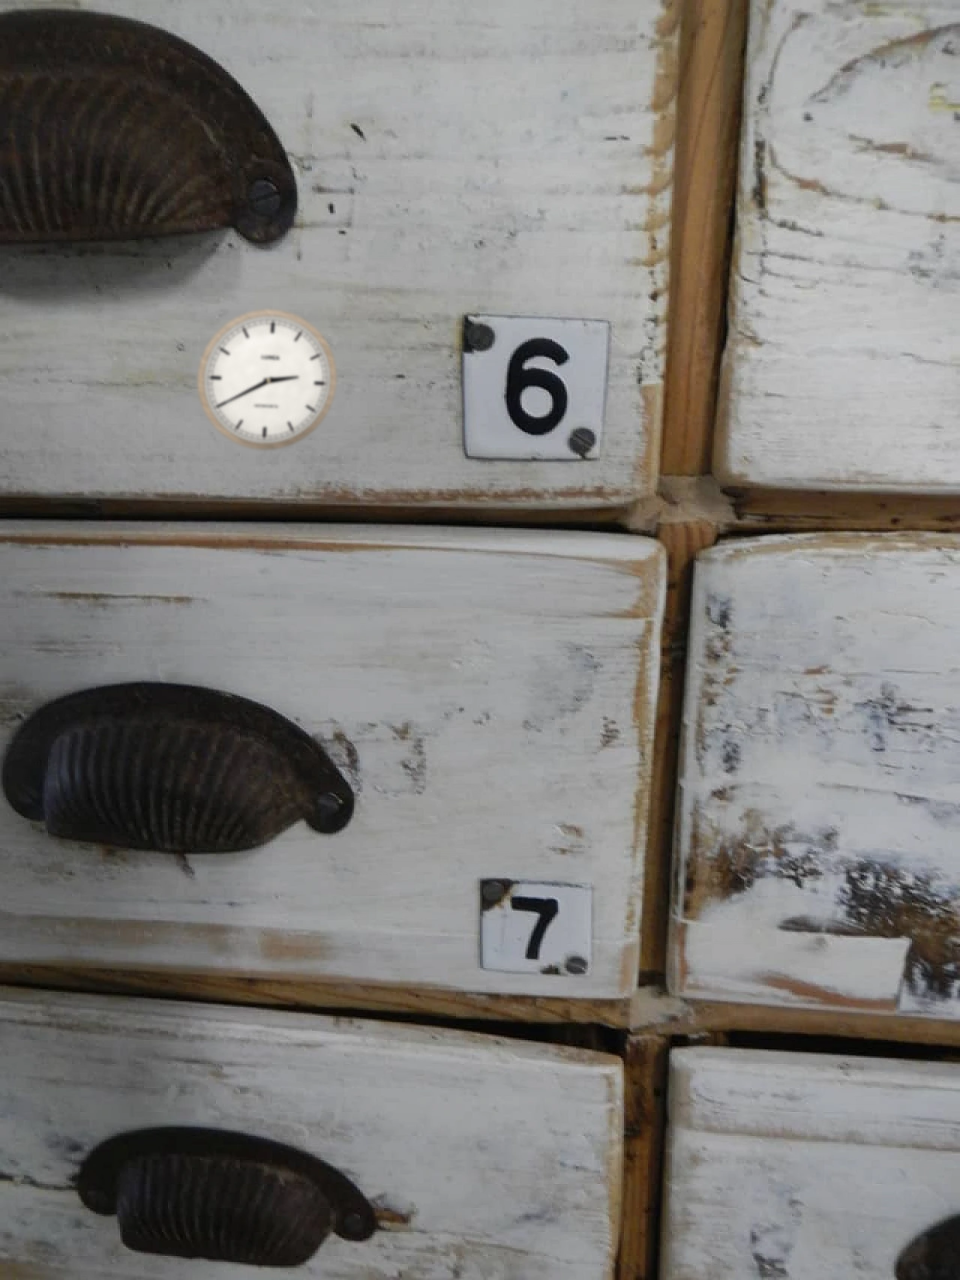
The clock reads 2,40
